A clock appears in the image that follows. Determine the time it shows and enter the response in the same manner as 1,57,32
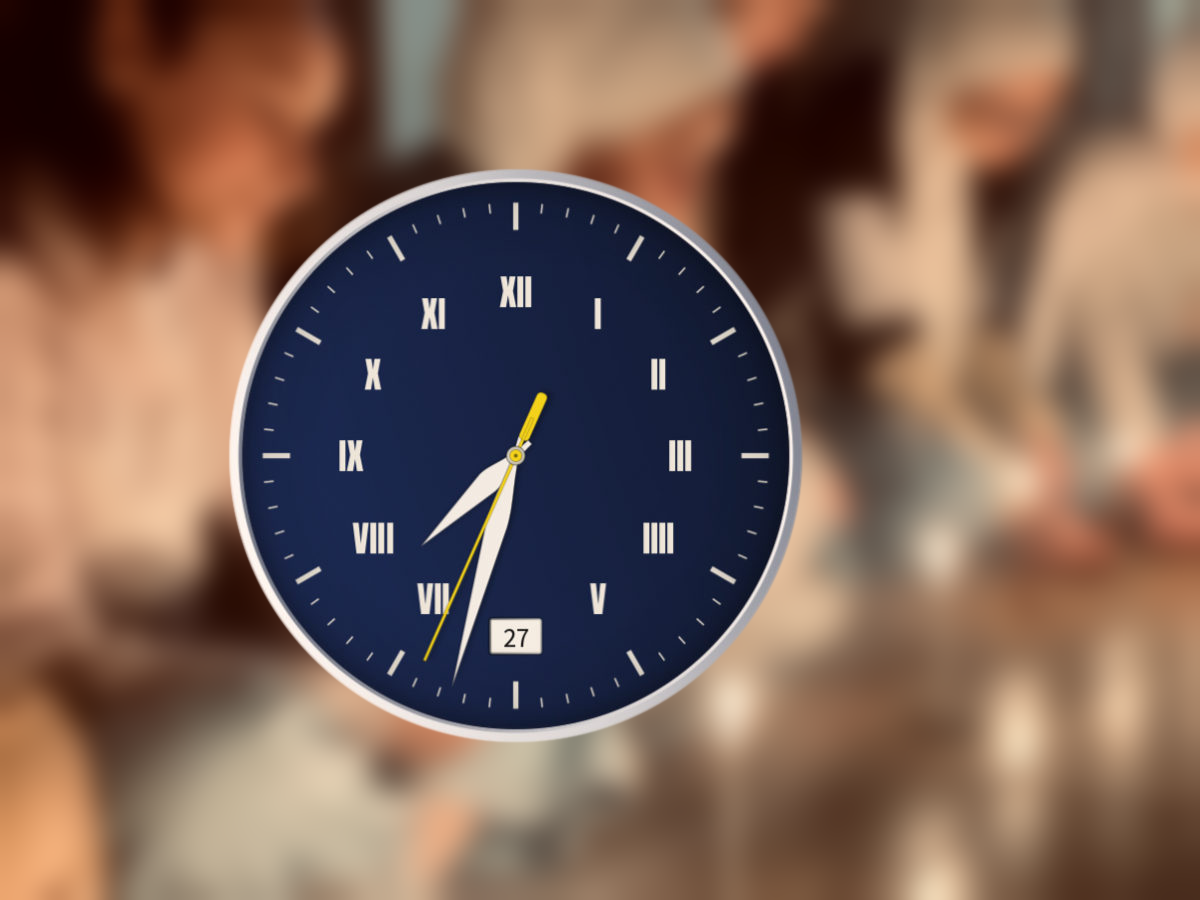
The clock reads 7,32,34
